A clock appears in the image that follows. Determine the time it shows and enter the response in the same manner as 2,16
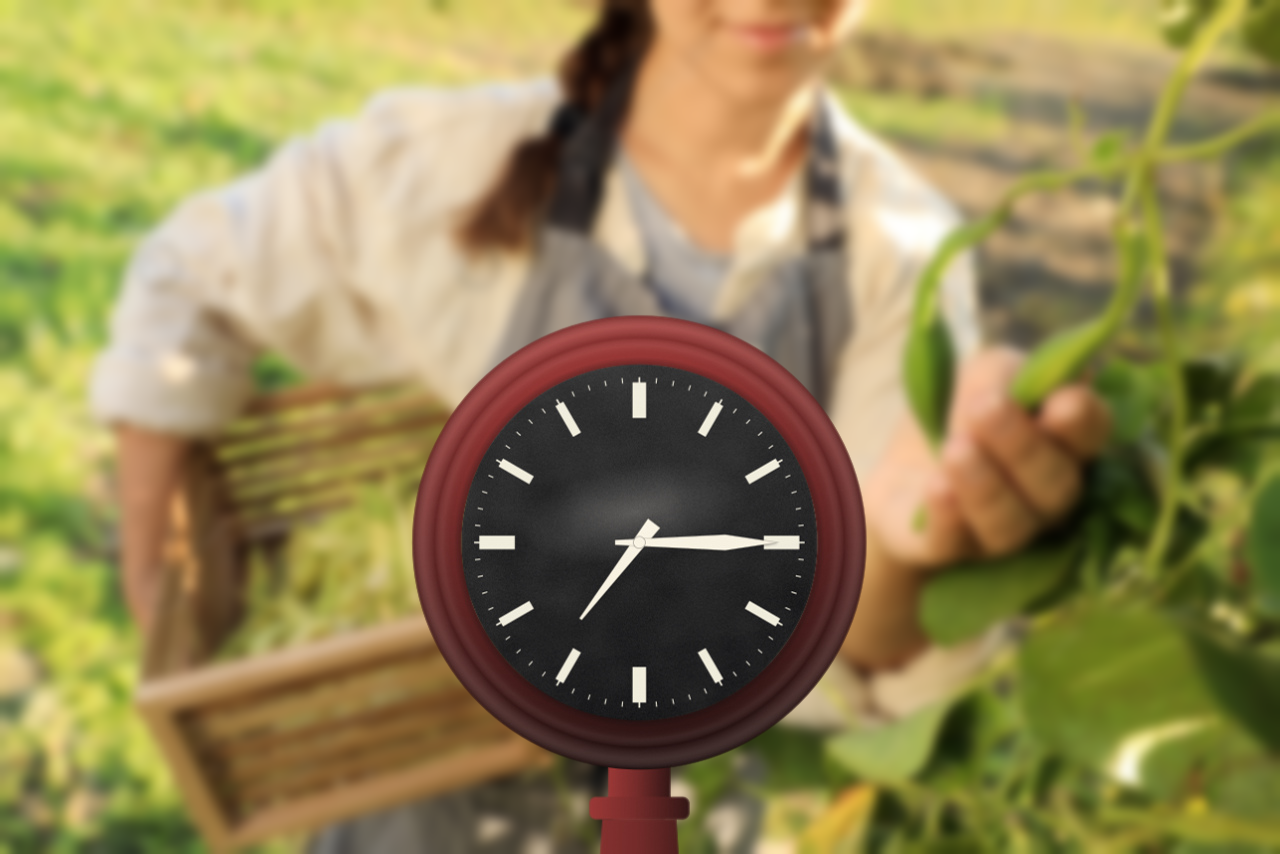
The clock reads 7,15
